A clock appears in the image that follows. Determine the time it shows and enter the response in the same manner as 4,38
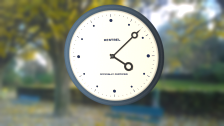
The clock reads 4,08
